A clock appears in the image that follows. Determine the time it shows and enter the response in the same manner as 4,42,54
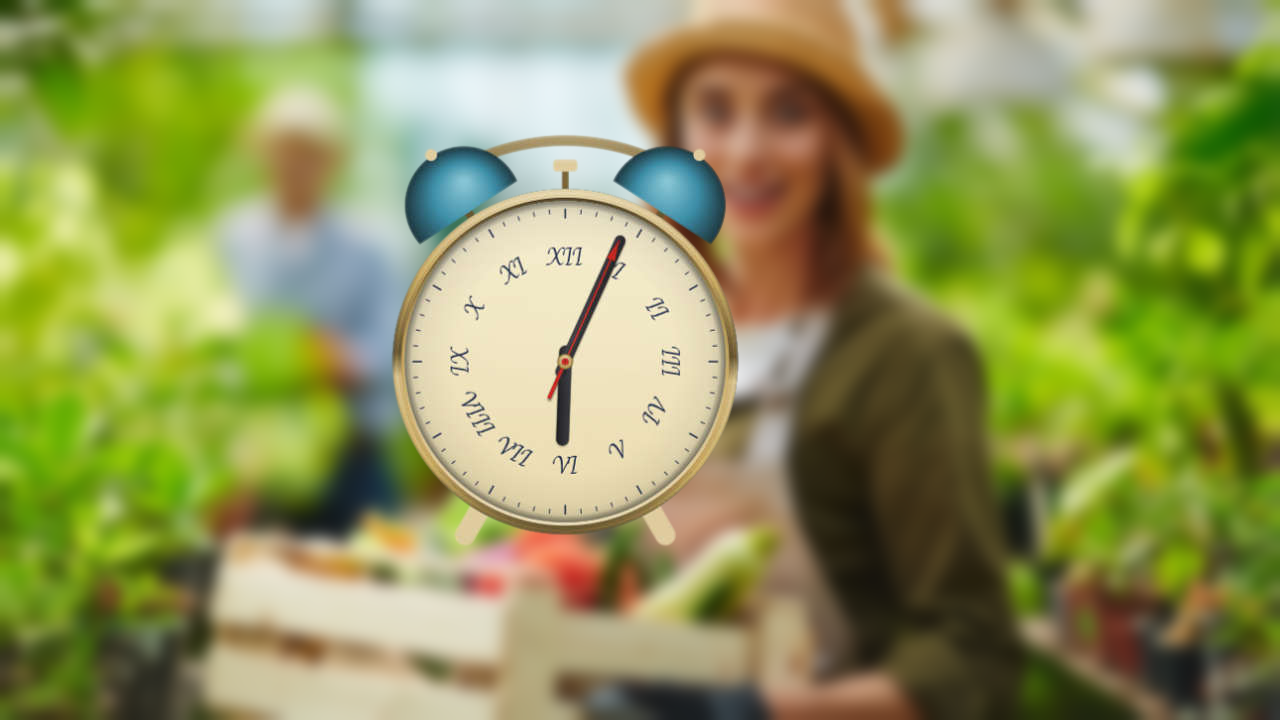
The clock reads 6,04,04
